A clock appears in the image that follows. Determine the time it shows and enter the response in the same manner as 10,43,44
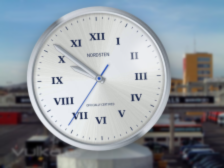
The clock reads 9,51,36
